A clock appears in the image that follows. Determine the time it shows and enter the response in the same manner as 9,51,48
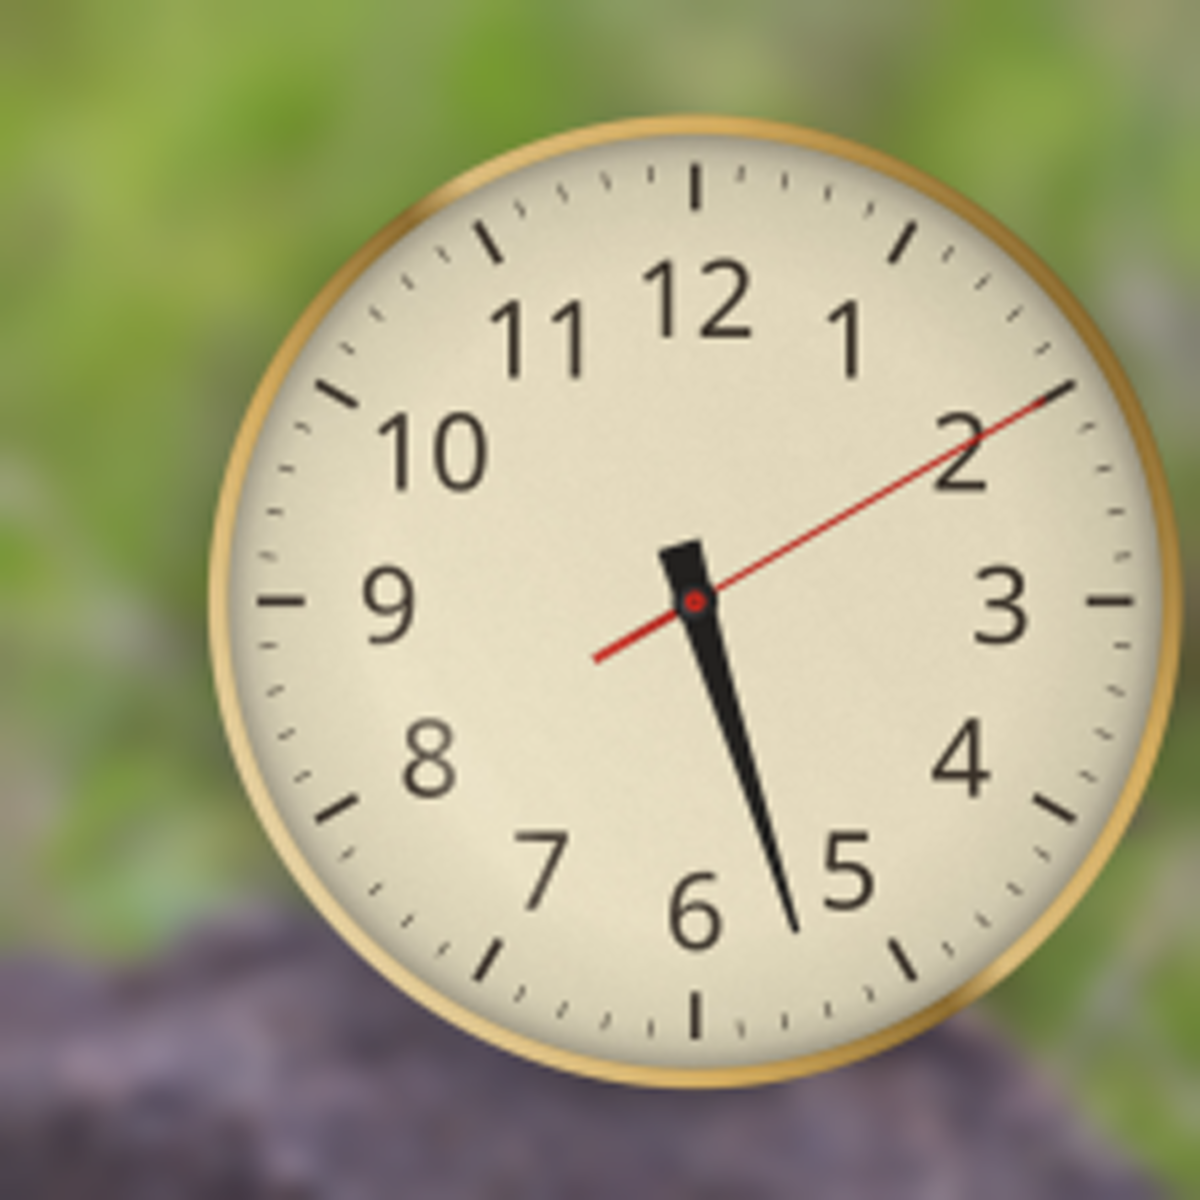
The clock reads 5,27,10
